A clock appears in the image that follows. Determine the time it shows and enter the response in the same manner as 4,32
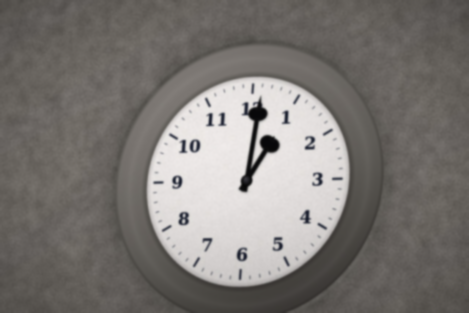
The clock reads 1,01
